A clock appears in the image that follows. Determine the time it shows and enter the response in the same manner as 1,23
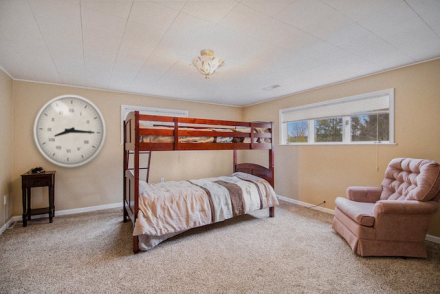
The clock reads 8,15
